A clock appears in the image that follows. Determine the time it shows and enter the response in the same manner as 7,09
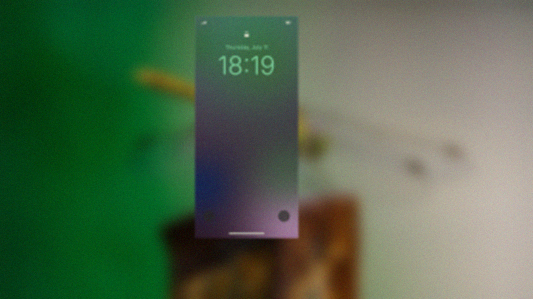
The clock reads 18,19
